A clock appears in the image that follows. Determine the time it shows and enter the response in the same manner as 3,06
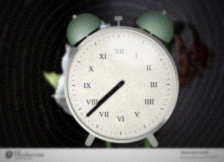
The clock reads 7,38
